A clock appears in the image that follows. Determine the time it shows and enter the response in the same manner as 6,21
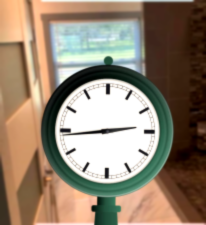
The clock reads 2,44
